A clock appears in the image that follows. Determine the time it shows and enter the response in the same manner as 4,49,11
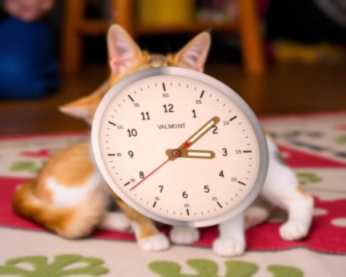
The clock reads 3,08,39
